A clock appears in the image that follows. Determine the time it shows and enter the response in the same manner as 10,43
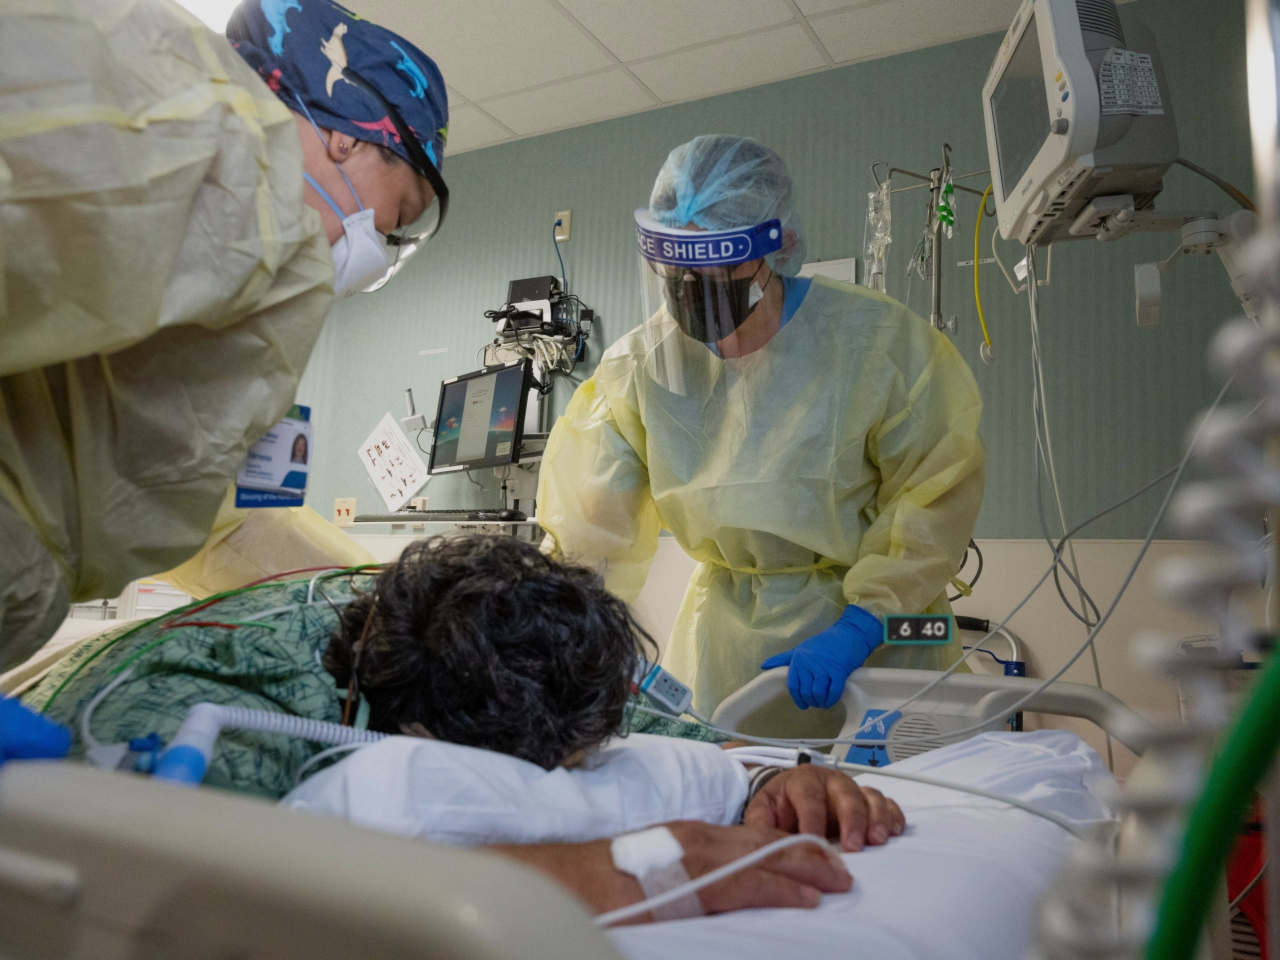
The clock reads 6,40
